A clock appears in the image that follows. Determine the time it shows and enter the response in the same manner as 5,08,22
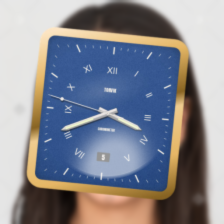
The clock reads 3,40,47
